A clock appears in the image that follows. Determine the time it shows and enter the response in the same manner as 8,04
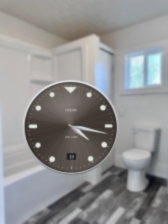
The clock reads 4,17
